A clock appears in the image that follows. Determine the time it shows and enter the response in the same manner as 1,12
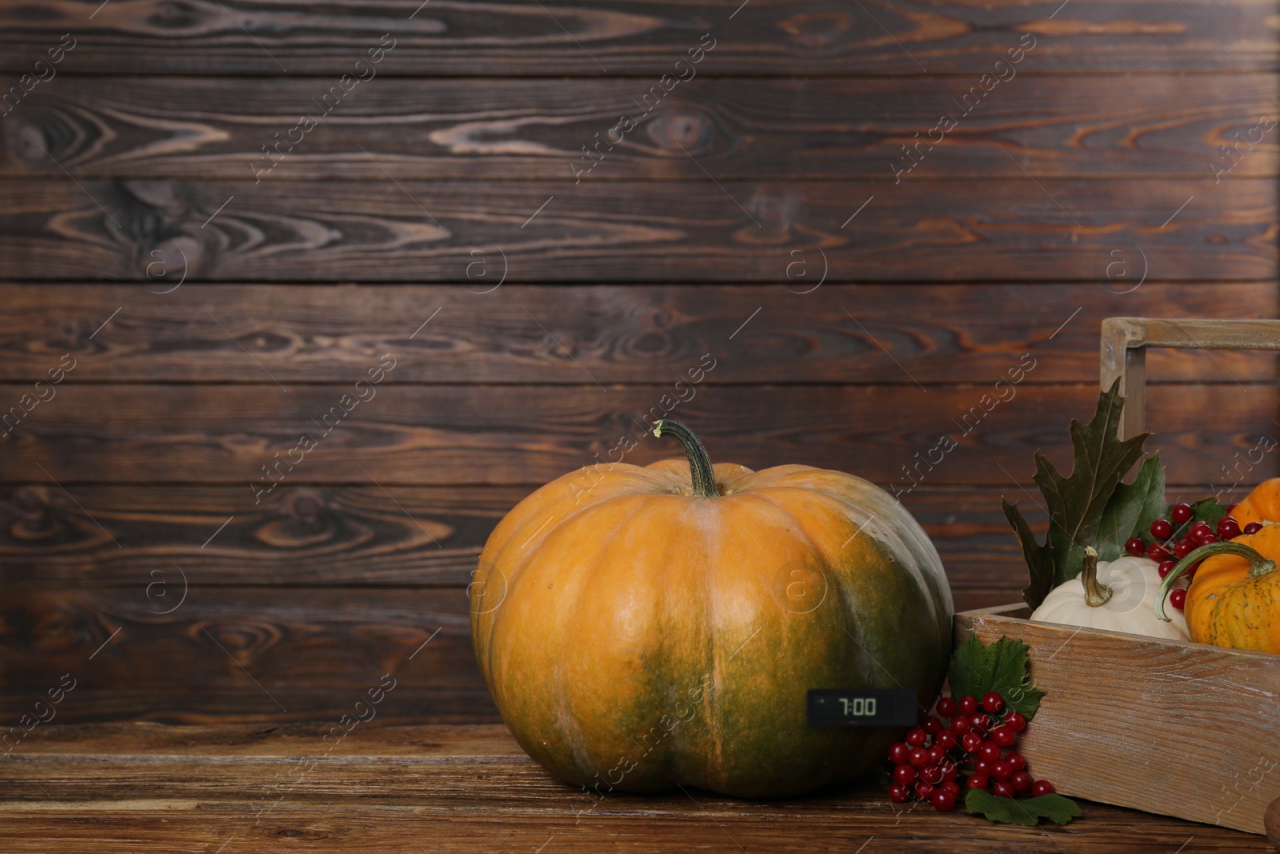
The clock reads 7,00
